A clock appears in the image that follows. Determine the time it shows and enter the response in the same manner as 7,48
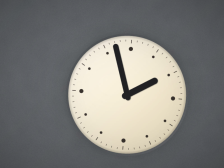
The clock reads 1,57
